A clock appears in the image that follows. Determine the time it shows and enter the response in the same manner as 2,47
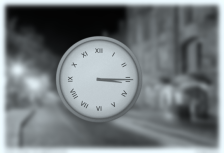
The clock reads 3,15
